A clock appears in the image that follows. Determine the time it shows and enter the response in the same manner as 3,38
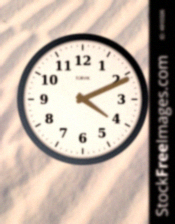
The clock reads 4,11
